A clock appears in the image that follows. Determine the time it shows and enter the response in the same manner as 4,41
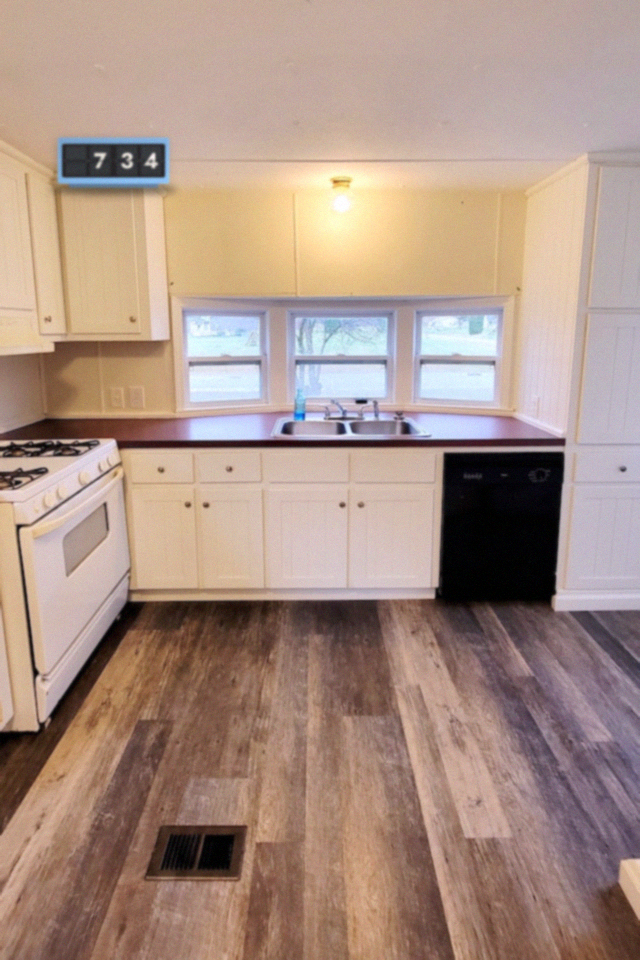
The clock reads 7,34
